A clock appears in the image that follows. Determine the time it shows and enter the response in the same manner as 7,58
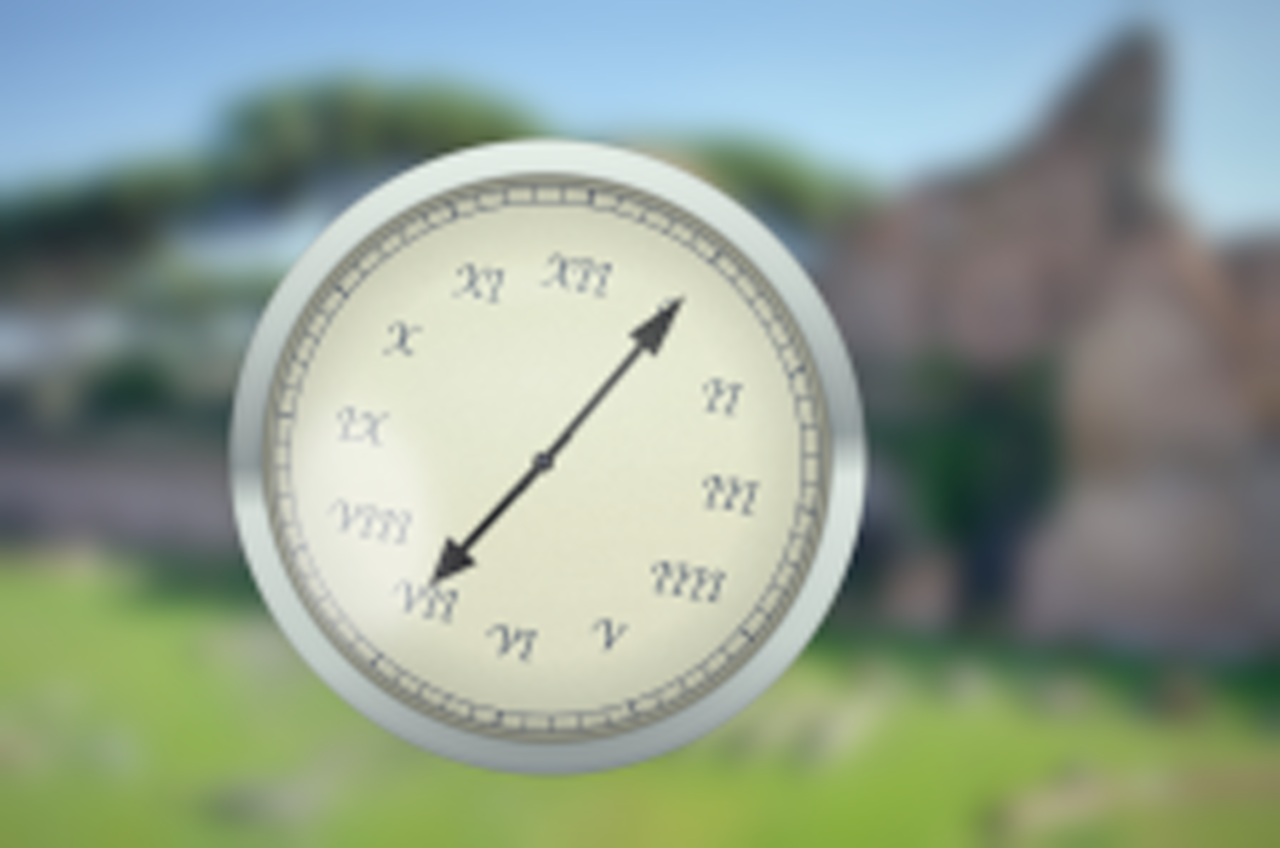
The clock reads 7,05
